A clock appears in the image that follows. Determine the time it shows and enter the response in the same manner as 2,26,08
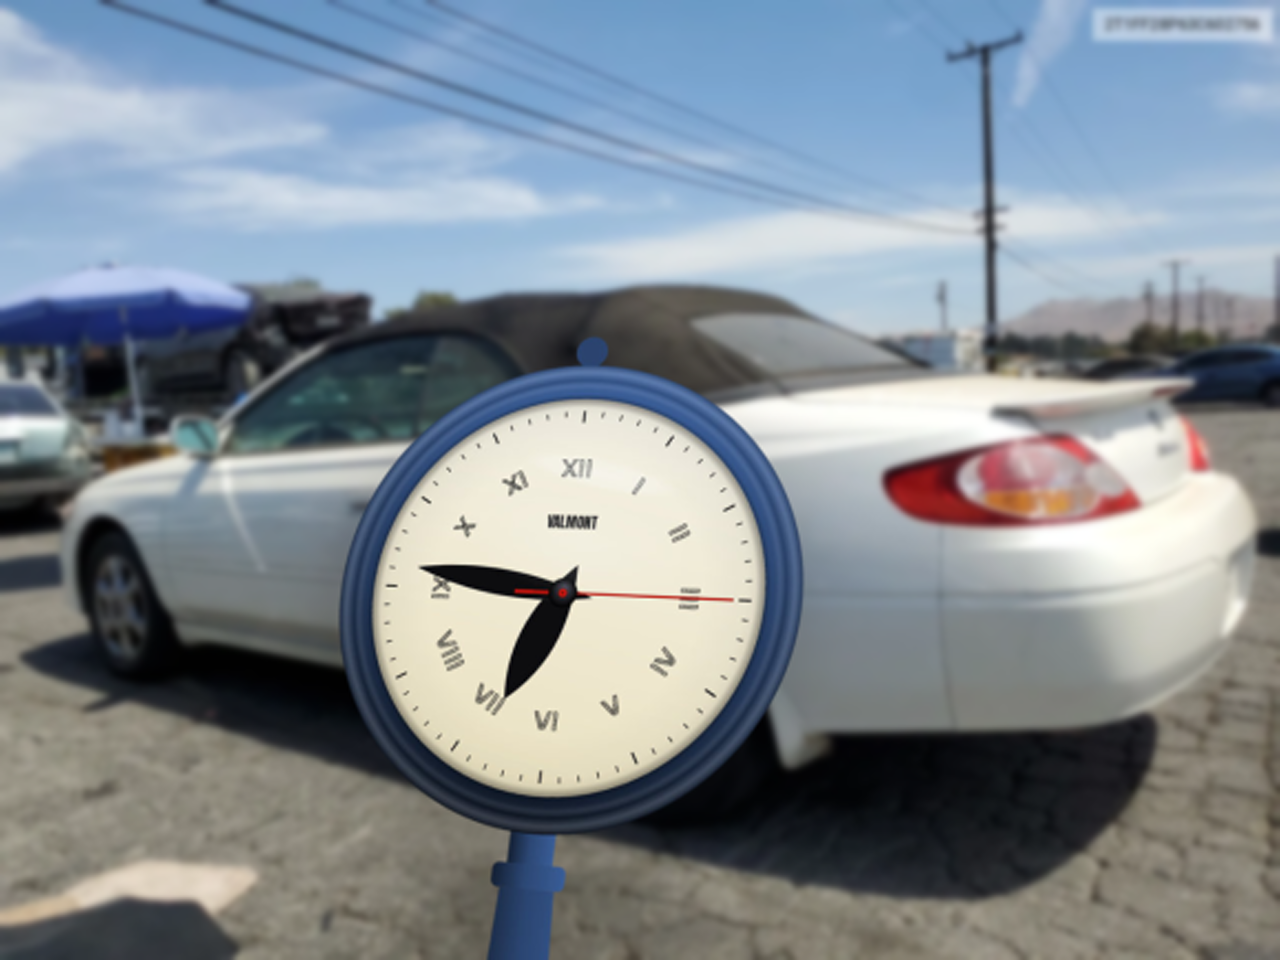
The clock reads 6,46,15
